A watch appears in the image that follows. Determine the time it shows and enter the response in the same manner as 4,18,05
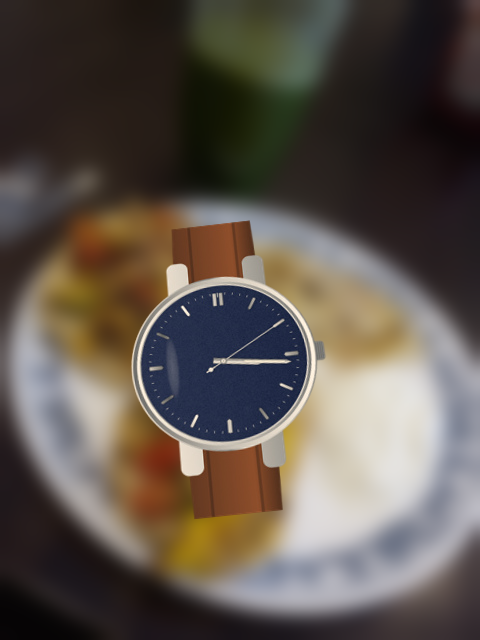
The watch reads 3,16,10
